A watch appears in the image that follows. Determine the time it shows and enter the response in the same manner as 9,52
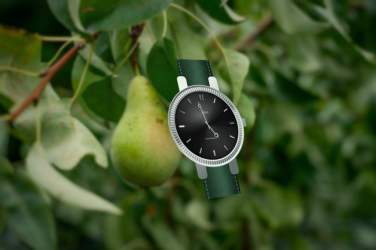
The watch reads 4,58
